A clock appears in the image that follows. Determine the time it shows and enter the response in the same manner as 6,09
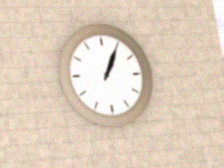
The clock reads 1,05
